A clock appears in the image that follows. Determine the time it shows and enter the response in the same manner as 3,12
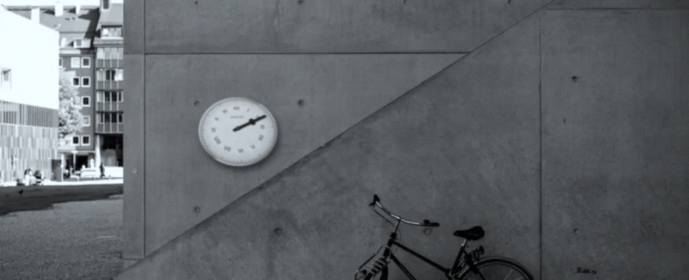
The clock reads 2,11
